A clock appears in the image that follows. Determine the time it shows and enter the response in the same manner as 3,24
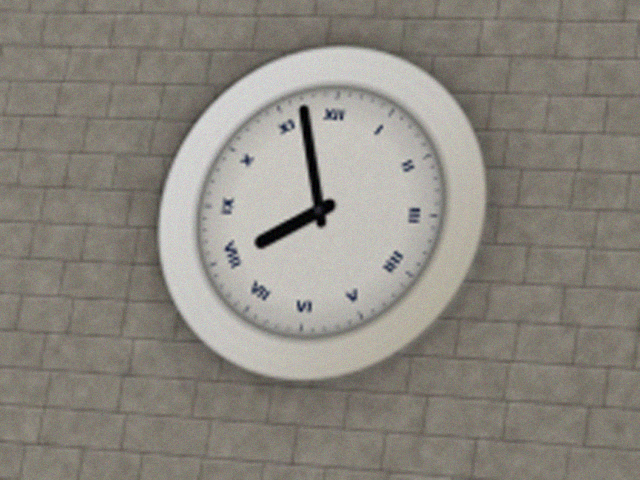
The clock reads 7,57
